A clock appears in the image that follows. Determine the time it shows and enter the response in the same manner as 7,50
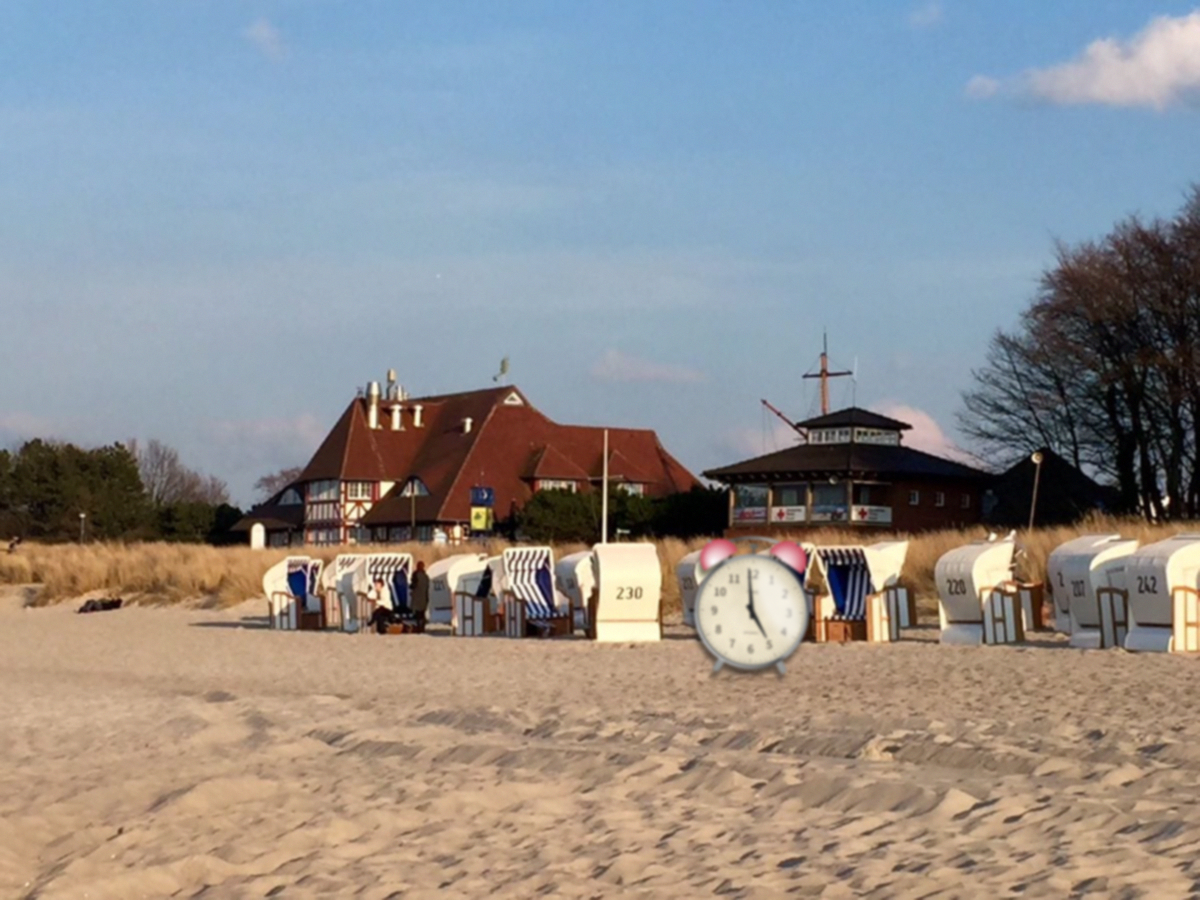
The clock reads 4,59
